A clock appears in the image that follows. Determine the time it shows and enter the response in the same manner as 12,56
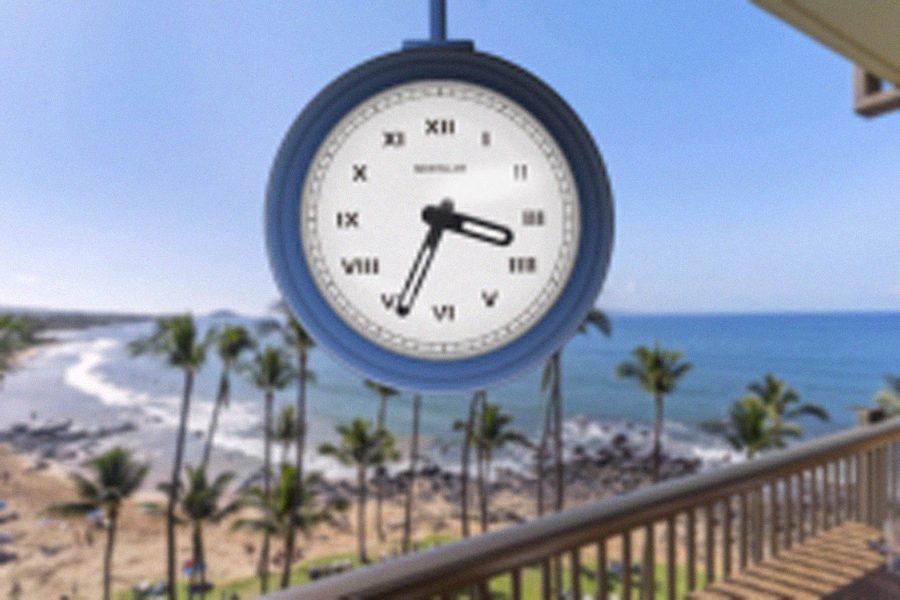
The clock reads 3,34
